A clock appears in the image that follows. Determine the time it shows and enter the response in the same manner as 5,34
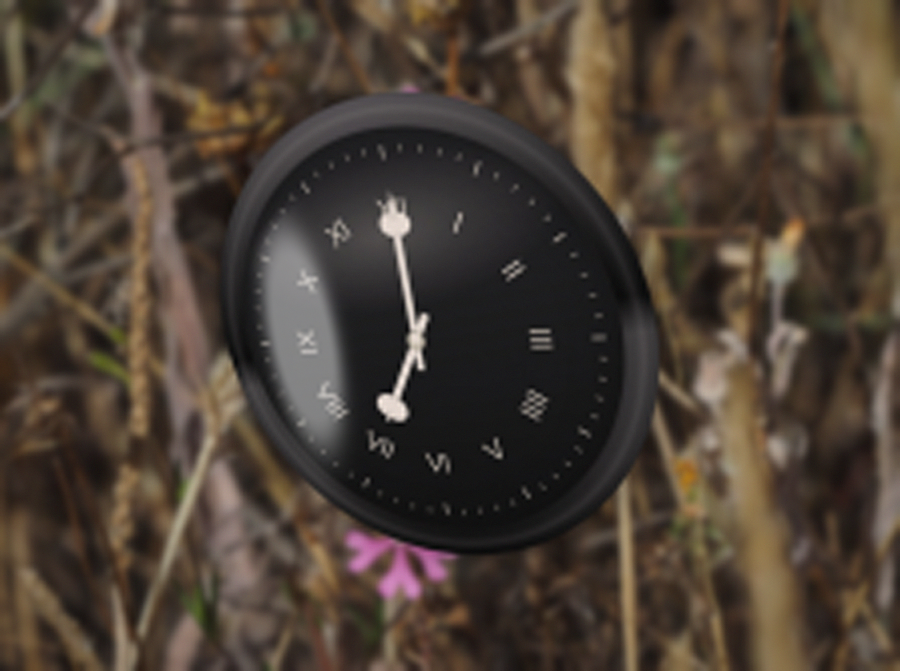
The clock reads 7,00
